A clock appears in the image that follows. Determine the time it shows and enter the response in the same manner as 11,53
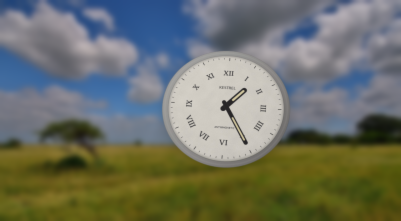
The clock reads 1,25
